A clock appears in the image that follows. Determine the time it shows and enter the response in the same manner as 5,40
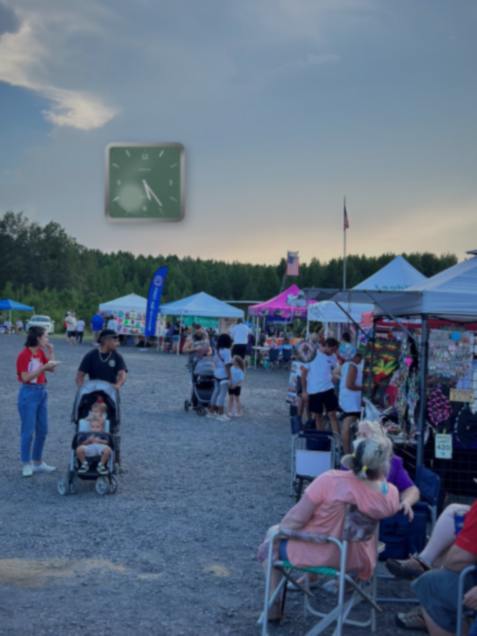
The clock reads 5,24
